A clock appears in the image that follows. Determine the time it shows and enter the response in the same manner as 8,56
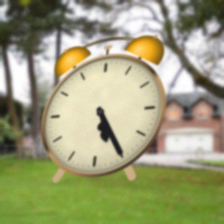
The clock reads 5,25
